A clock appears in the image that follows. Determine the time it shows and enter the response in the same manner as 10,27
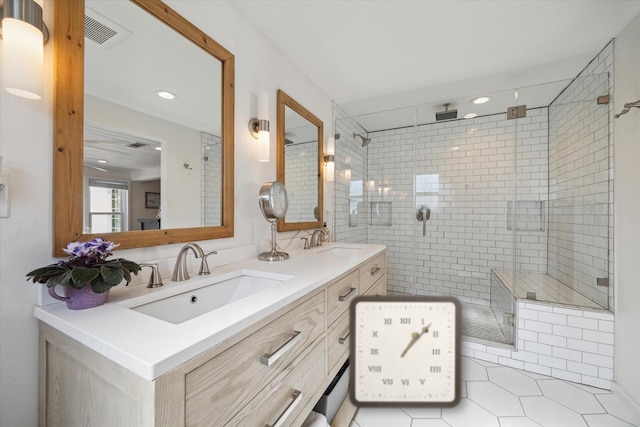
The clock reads 1,07
